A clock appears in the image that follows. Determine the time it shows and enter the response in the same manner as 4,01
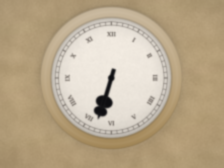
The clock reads 6,33
